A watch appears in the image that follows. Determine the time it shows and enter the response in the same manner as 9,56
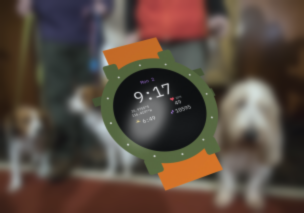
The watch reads 9,17
